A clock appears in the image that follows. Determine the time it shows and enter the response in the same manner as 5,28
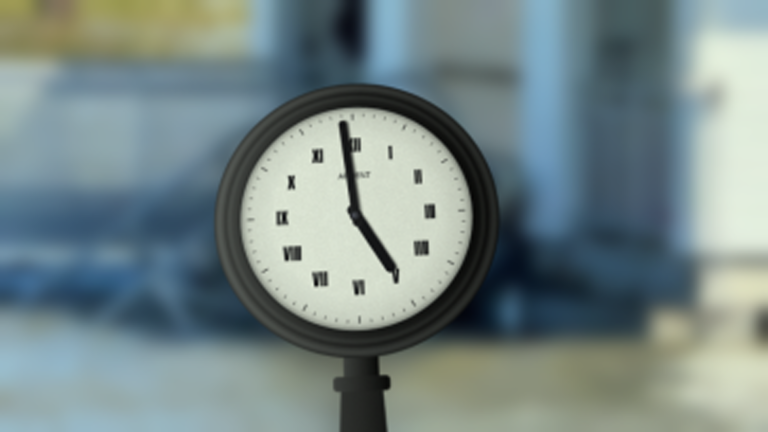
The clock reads 4,59
